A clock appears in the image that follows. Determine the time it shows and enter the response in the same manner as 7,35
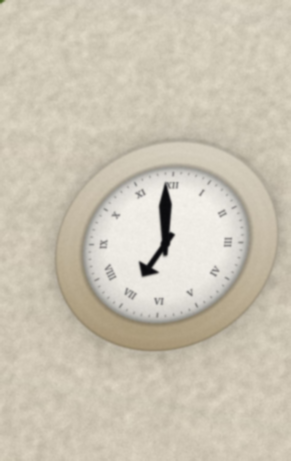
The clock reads 6,59
